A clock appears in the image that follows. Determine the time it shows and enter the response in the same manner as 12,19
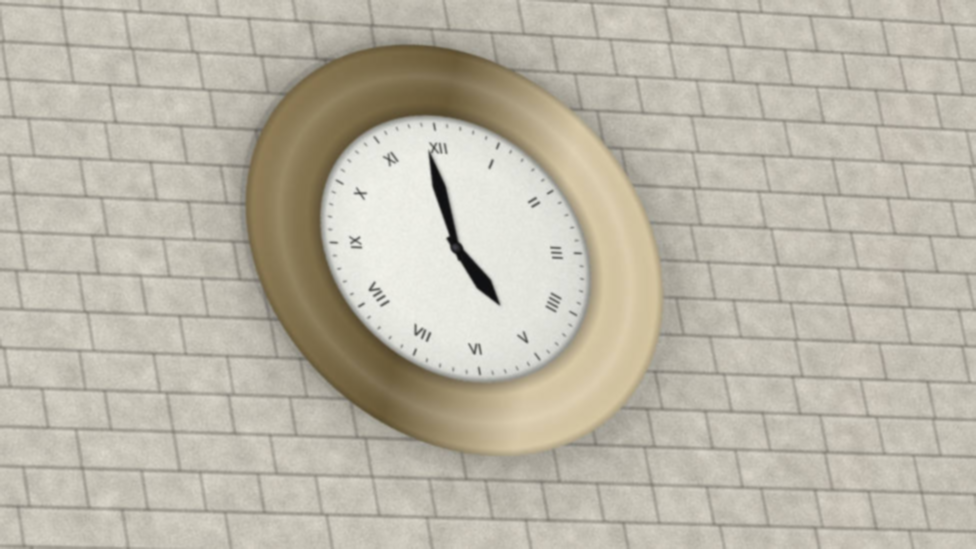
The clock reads 4,59
